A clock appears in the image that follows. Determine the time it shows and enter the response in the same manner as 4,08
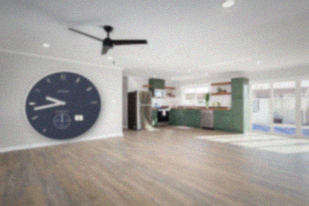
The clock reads 9,43
